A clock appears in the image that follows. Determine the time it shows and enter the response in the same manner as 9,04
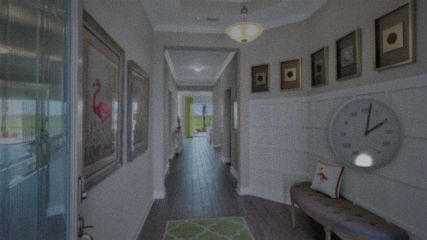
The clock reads 2,02
